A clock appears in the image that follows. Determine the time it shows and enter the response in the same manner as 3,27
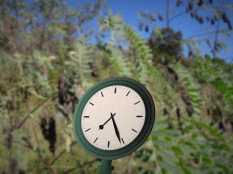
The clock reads 7,26
